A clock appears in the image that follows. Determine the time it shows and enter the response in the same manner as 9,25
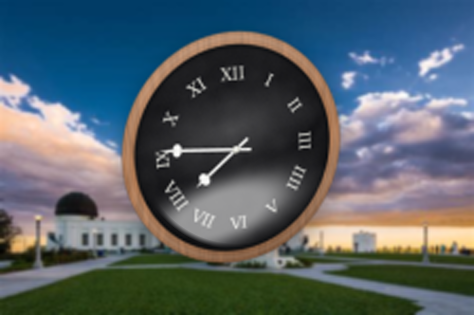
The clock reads 7,46
